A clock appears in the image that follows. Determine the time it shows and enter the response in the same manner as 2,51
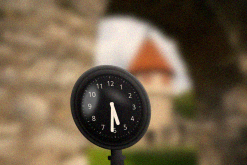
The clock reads 5,31
